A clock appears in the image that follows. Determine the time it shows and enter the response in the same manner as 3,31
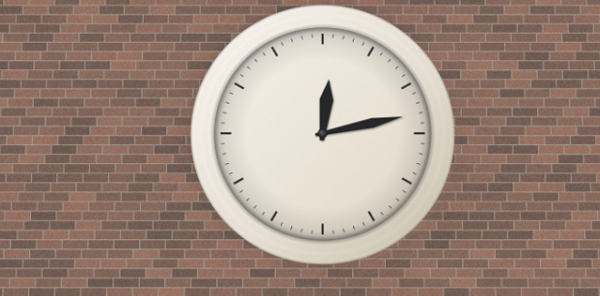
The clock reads 12,13
